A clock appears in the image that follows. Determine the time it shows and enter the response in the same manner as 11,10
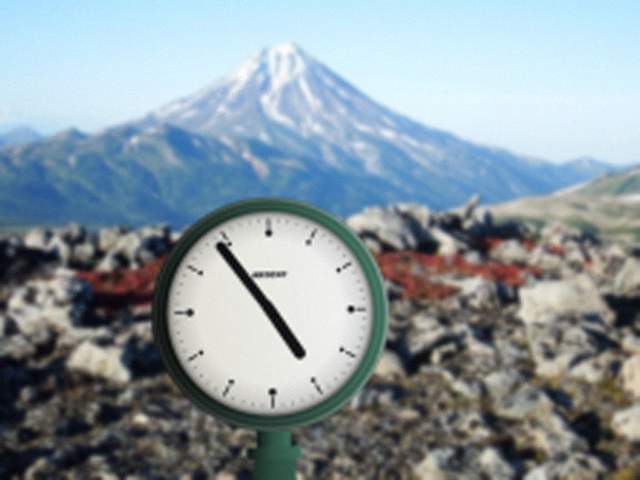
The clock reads 4,54
